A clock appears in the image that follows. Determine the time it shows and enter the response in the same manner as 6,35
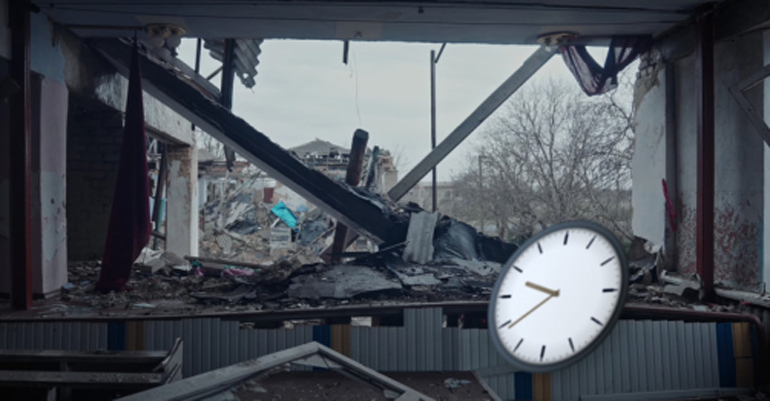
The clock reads 9,39
